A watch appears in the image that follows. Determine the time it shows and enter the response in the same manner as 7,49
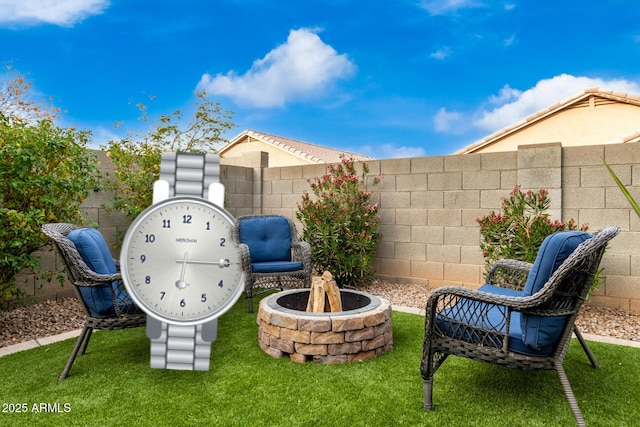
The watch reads 6,15
